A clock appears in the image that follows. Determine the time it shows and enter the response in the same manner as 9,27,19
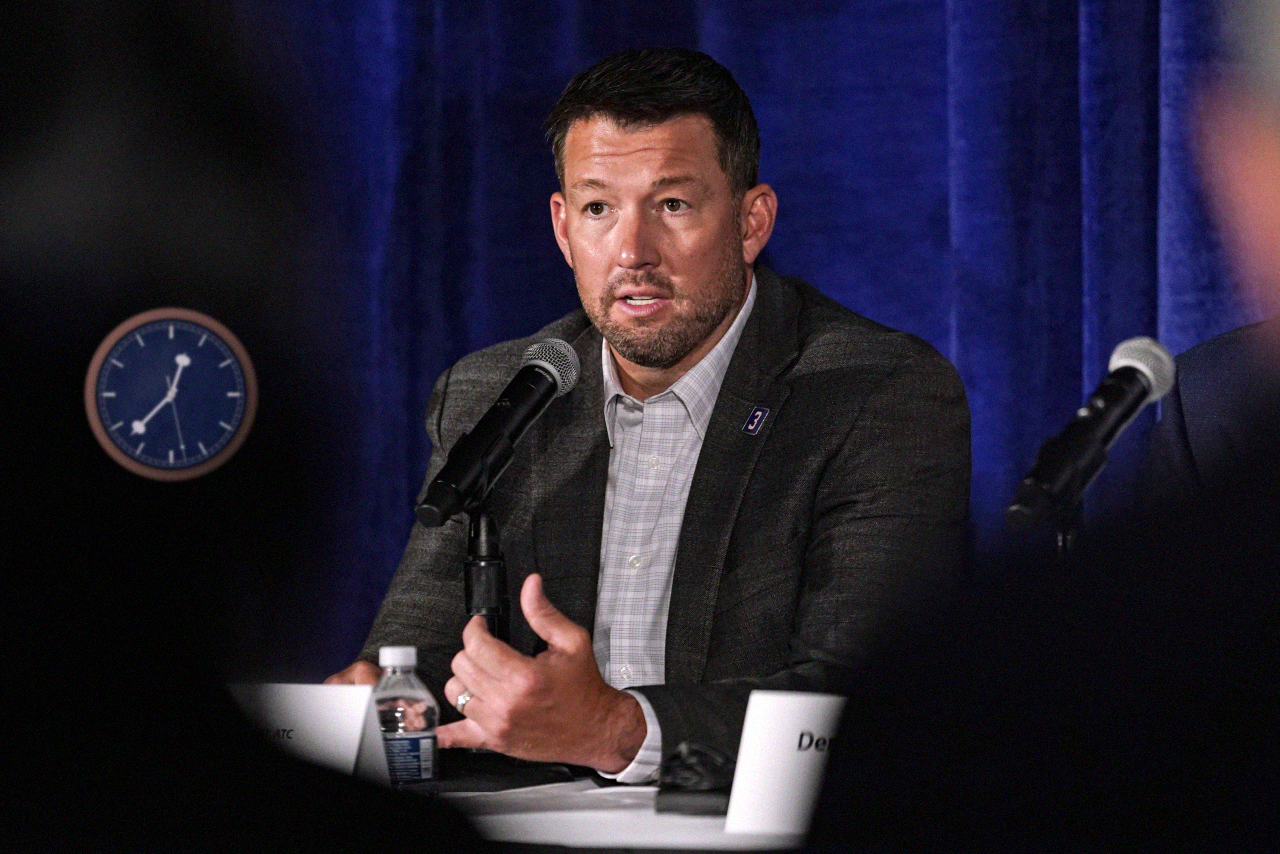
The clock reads 12,37,28
